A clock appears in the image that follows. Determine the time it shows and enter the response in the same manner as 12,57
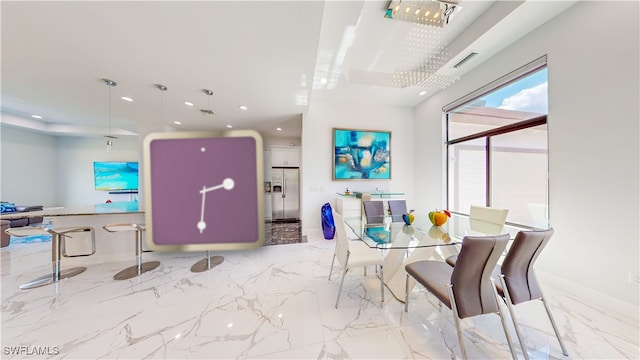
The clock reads 2,31
